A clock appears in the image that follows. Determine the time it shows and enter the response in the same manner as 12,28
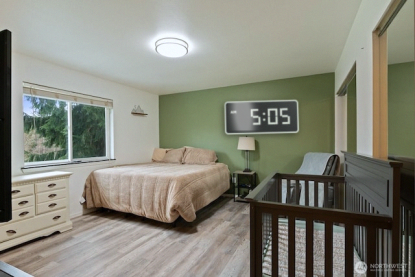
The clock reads 5,05
